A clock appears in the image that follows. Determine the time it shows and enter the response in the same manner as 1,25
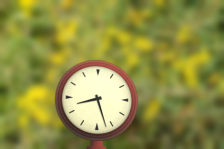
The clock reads 8,27
